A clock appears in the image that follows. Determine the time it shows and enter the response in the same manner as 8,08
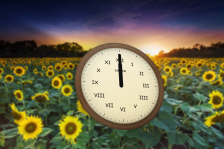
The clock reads 12,00
